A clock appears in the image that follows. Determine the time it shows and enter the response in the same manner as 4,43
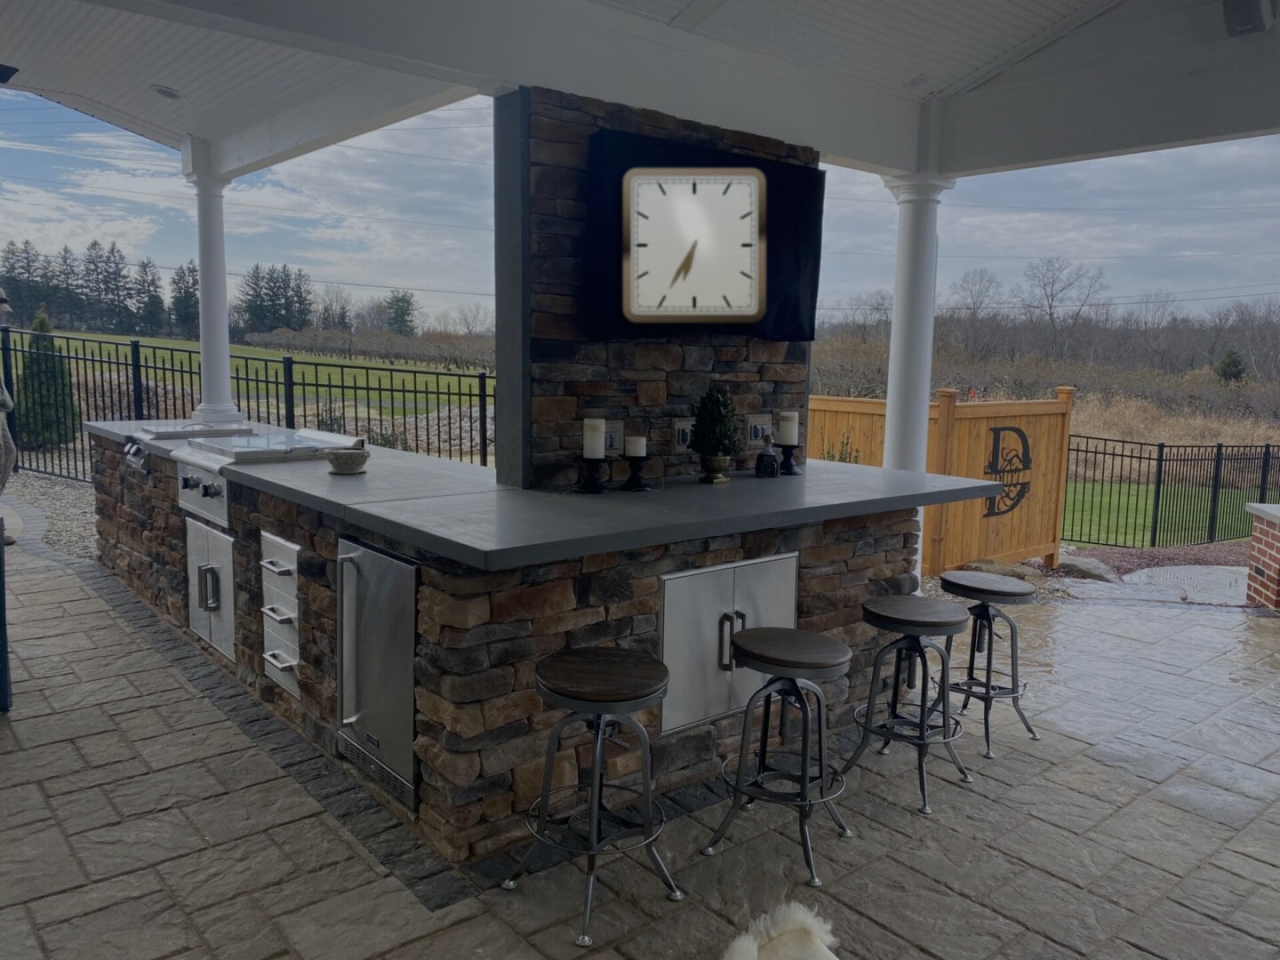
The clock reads 6,35
